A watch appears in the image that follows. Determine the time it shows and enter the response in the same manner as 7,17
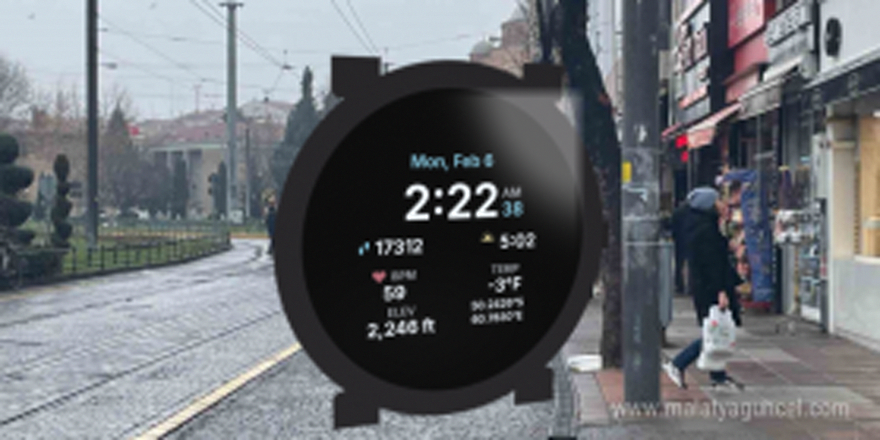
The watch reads 2,22
